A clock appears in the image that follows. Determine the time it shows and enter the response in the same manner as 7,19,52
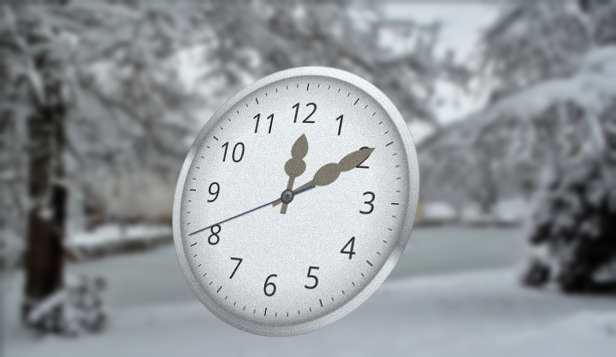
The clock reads 12,09,41
